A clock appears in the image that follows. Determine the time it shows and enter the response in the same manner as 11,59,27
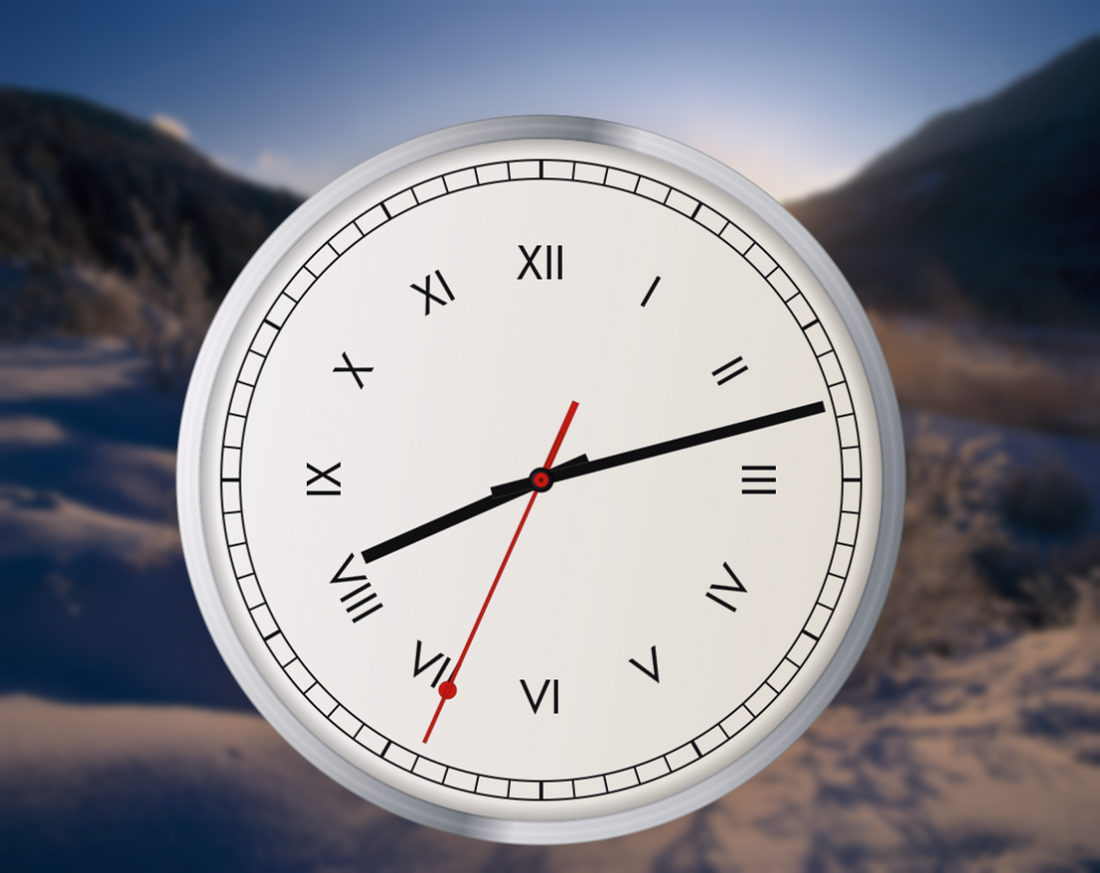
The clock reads 8,12,34
